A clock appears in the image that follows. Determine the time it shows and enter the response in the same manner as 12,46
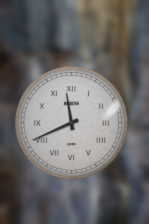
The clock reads 11,41
